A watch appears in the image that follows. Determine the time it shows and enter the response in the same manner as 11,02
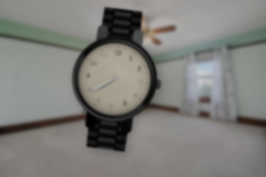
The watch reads 7,39
